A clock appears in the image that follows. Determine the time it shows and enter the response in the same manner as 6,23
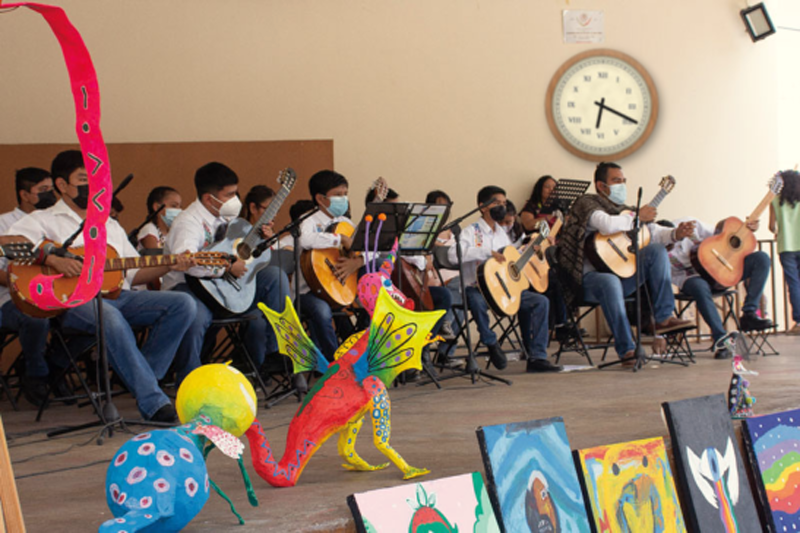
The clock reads 6,19
